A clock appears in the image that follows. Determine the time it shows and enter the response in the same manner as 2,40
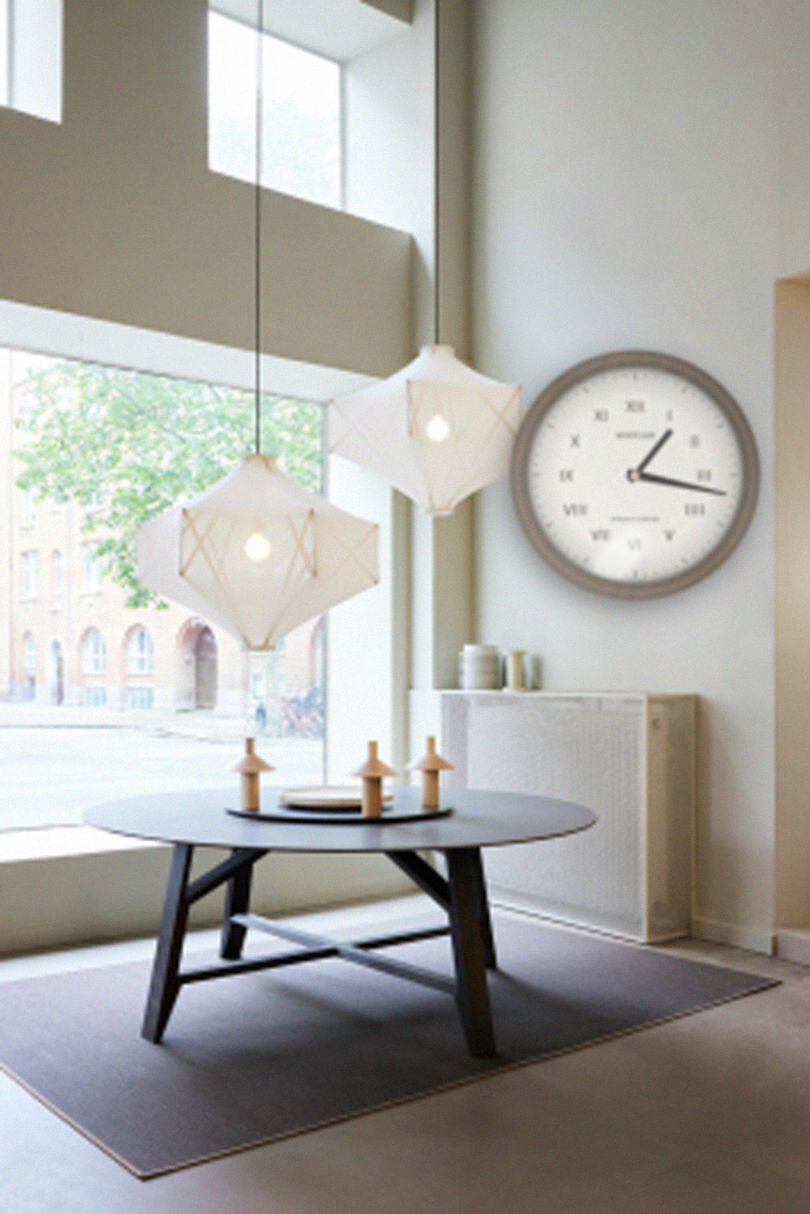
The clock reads 1,17
